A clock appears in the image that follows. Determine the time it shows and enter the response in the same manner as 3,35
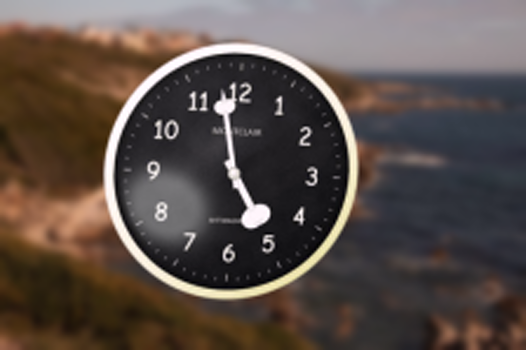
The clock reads 4,58
